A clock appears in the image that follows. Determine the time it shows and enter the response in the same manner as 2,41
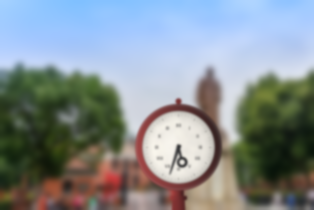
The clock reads 5,33
